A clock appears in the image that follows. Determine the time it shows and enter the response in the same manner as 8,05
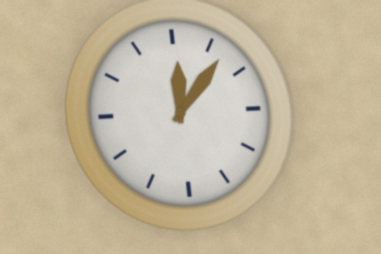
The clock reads 12,07
